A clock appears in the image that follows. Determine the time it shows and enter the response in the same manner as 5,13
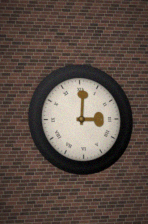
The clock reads 3,01
